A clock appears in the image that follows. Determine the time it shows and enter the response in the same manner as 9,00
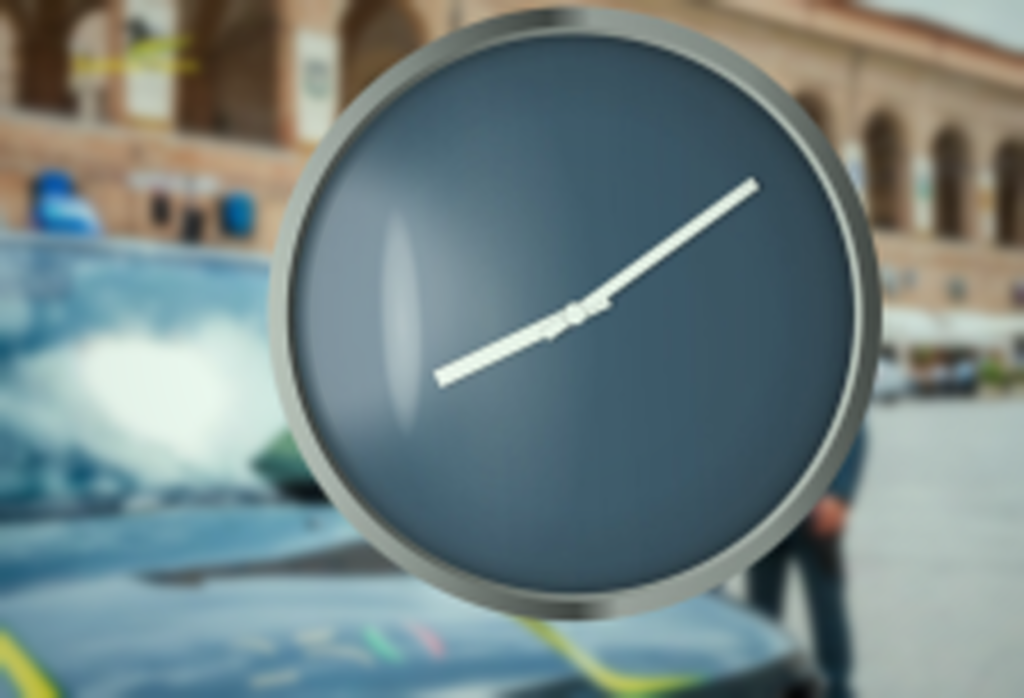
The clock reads 8,09
